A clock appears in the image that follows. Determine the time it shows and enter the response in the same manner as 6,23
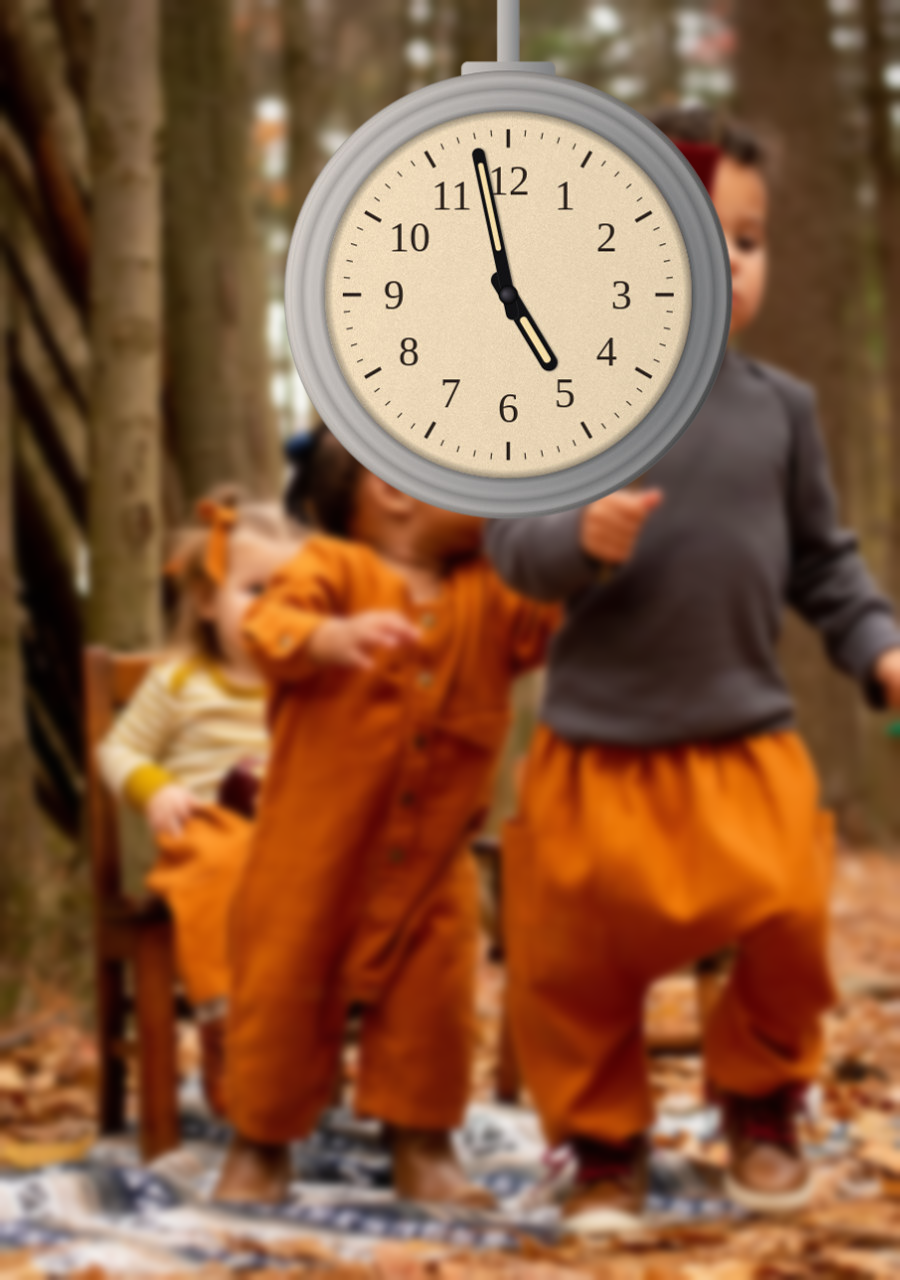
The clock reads 4,58
